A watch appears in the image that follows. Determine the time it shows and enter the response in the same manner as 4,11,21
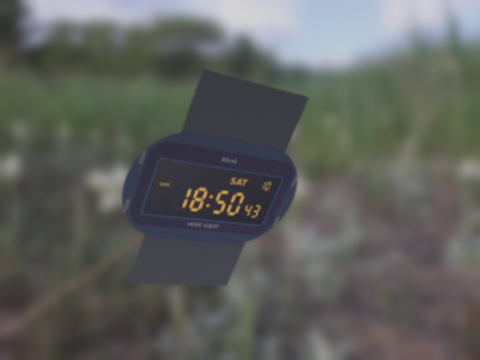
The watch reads 18,50,43
